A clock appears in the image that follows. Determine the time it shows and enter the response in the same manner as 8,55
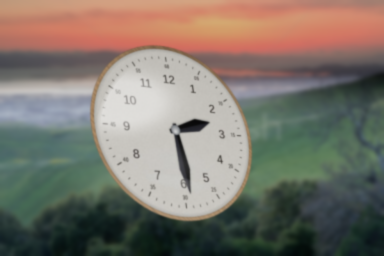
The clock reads 2,29
